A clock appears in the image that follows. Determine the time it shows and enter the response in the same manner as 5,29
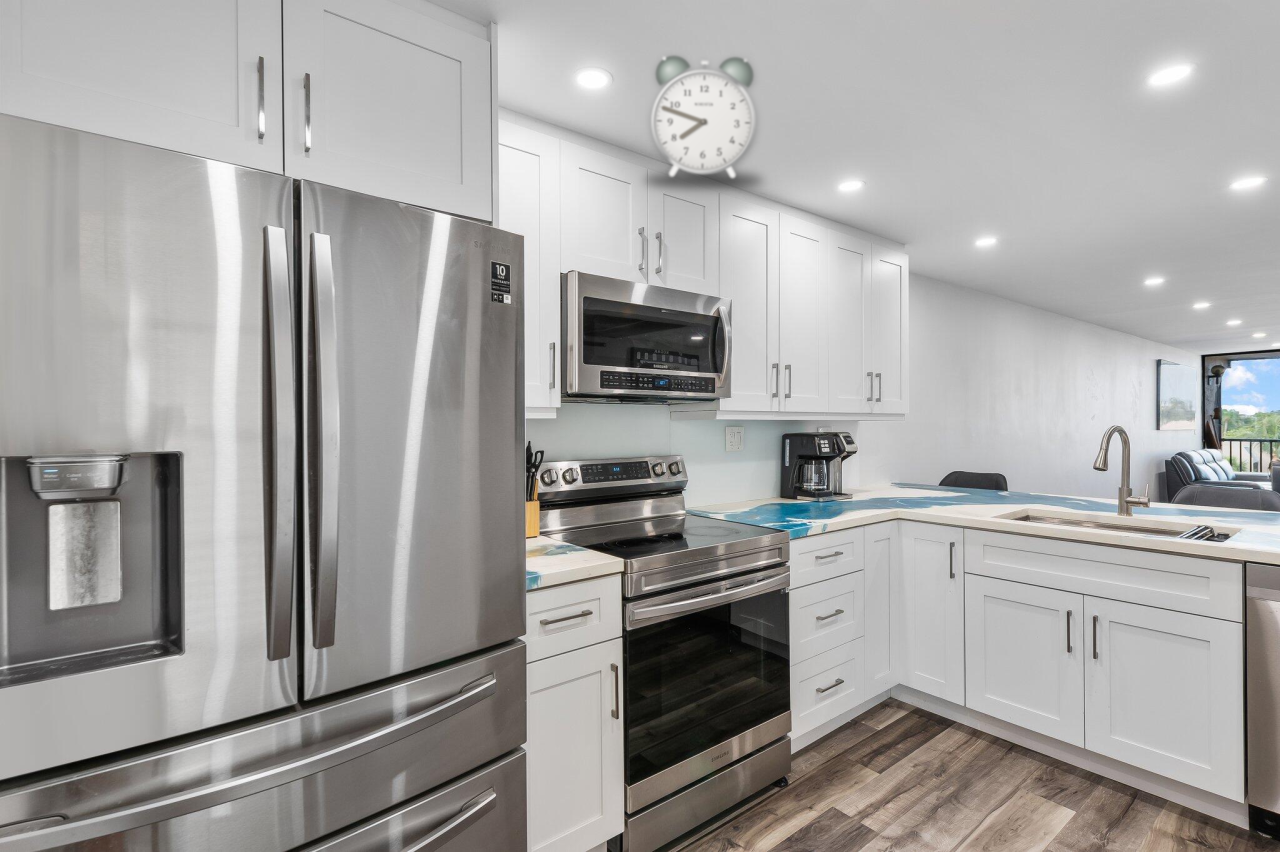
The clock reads 7,48
